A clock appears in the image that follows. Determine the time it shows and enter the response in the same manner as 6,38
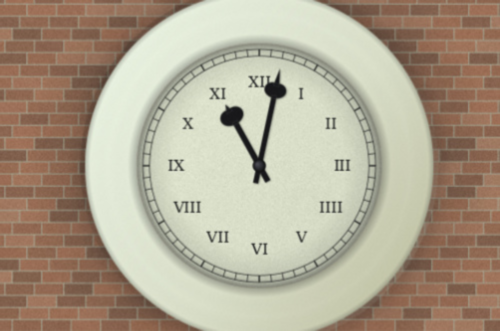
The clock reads 11,02
